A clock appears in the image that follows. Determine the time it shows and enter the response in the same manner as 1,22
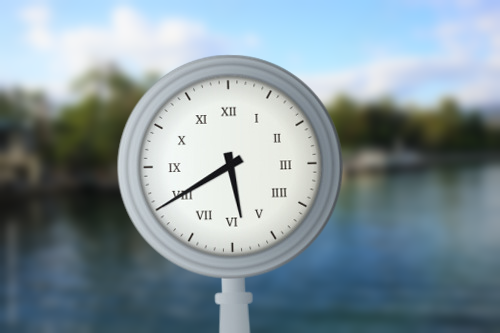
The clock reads 5,40
